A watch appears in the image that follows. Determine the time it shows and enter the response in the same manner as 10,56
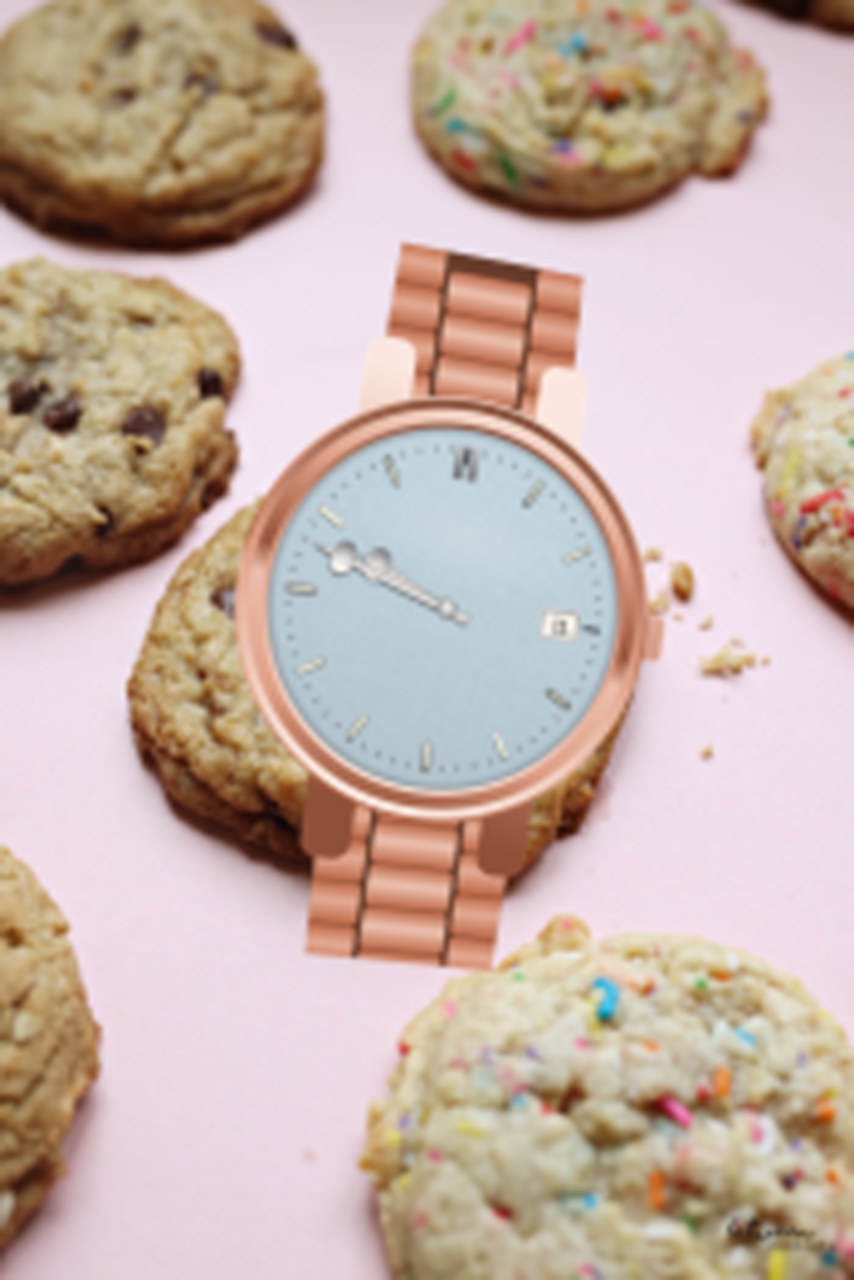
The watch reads 9,48
